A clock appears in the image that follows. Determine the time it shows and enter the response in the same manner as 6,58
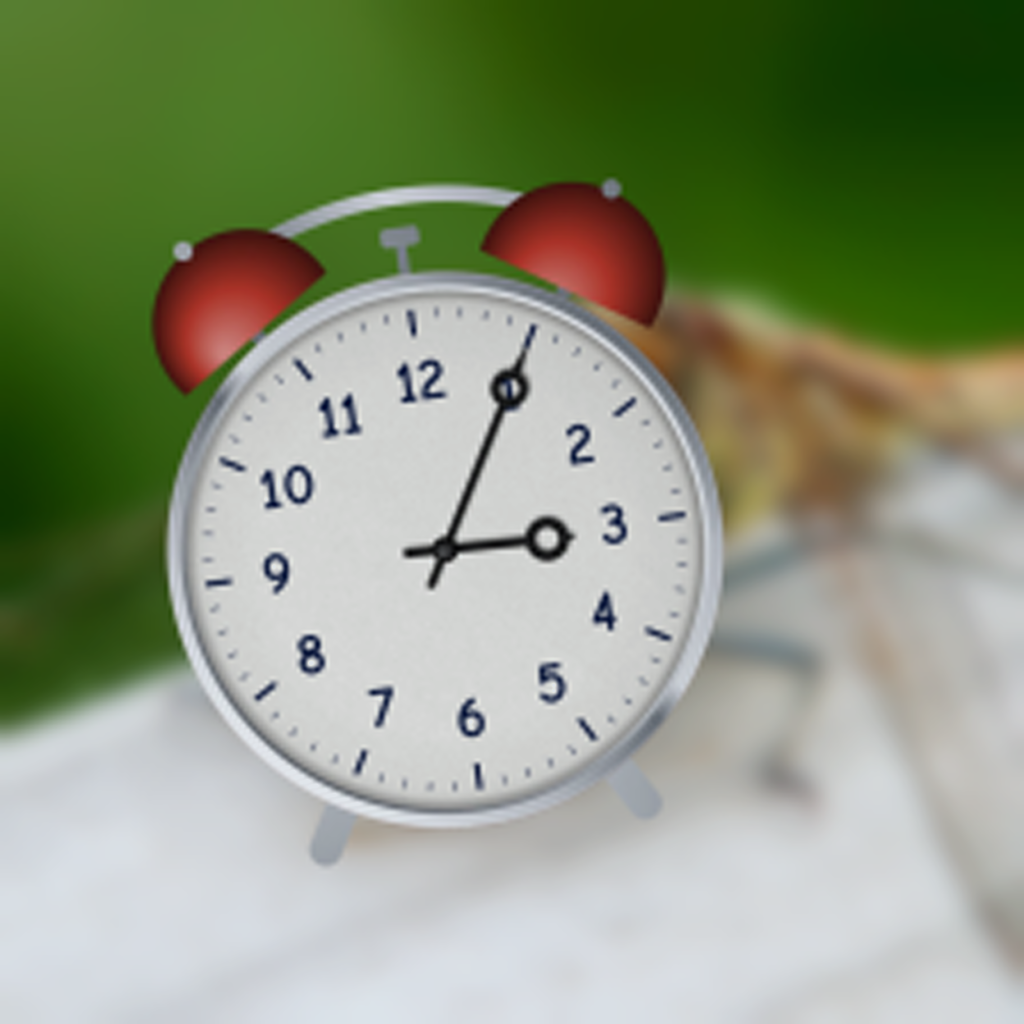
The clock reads 3,05
